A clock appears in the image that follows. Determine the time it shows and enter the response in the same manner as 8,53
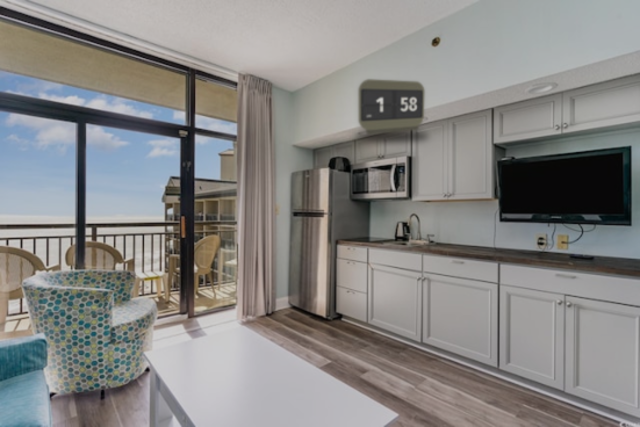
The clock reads 1,58
